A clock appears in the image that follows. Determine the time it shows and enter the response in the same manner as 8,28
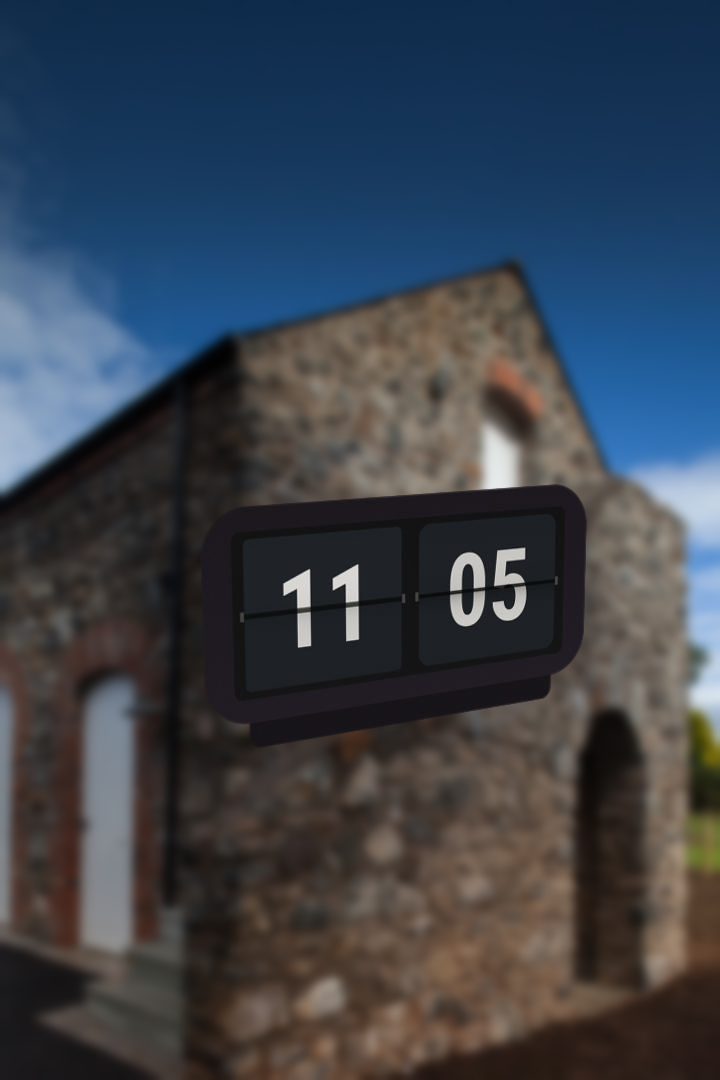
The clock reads 11,05
